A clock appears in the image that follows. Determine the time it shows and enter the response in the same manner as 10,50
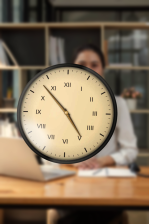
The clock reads 4,53
